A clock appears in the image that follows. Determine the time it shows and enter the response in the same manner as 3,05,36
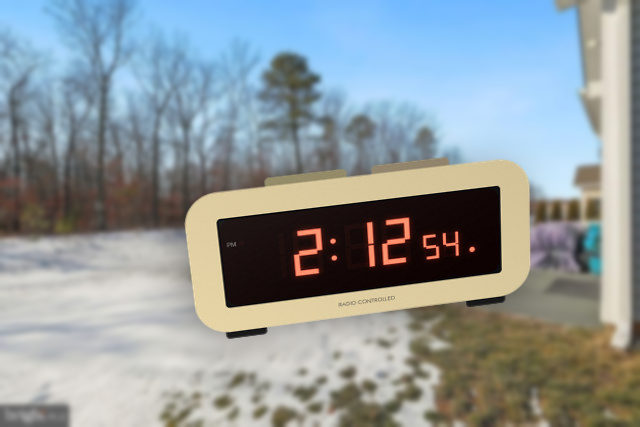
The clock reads 2,12,54
